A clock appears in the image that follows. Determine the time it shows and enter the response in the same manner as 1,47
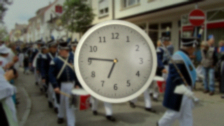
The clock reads 6,46
